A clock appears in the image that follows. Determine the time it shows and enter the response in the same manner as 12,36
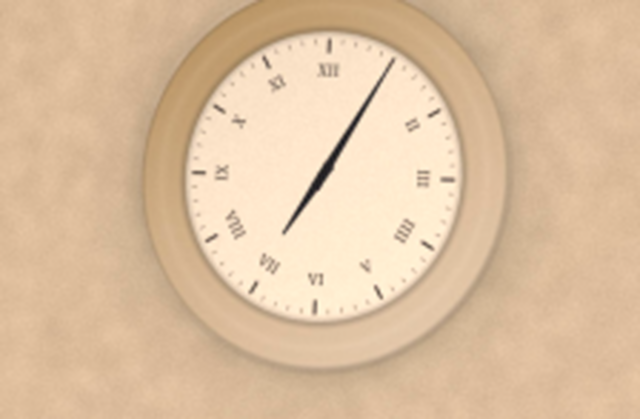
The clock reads 7,05
